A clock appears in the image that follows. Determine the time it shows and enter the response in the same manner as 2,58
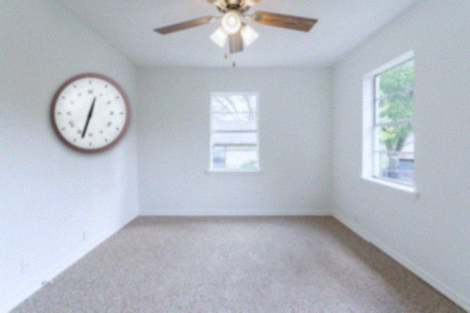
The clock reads 12,33
